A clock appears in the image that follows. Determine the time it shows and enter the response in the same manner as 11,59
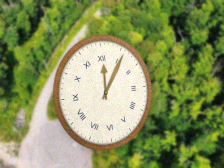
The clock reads 12,06
